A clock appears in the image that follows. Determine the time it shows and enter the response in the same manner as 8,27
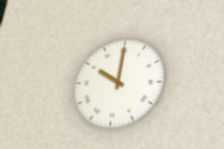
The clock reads 10,00
